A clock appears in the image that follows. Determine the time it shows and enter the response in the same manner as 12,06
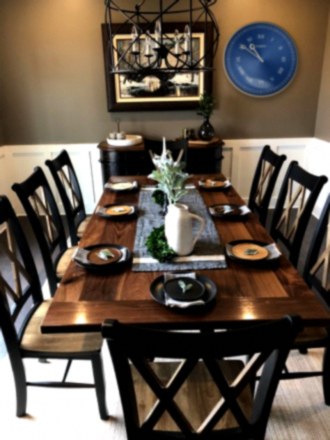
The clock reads 10,51
